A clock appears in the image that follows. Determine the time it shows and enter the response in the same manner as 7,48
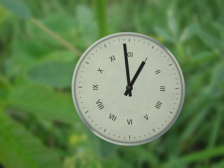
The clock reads 12,59
